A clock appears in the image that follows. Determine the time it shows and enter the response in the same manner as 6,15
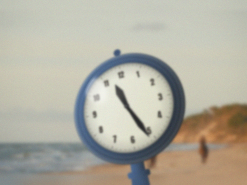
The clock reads 11,26
